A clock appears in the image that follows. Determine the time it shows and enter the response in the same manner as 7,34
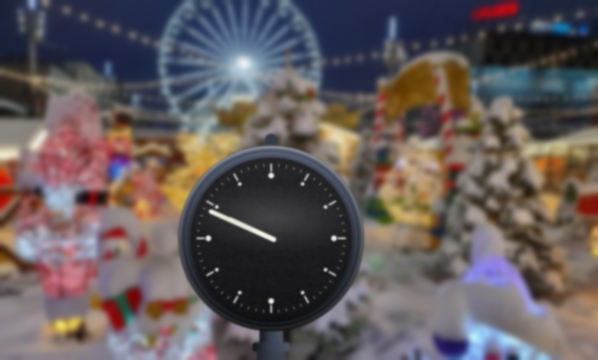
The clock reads 9,49
